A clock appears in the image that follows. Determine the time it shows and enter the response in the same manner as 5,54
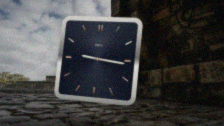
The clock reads 9,16
